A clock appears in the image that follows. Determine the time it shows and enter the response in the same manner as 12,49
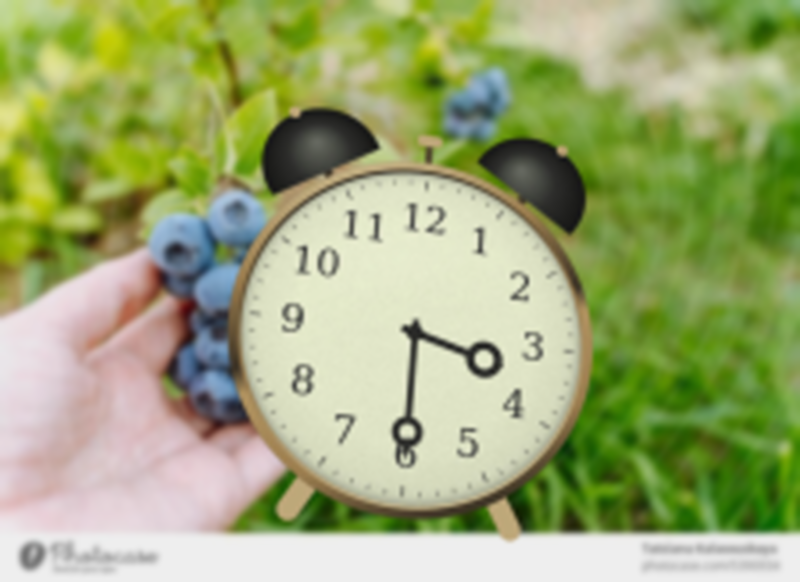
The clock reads 3,30
